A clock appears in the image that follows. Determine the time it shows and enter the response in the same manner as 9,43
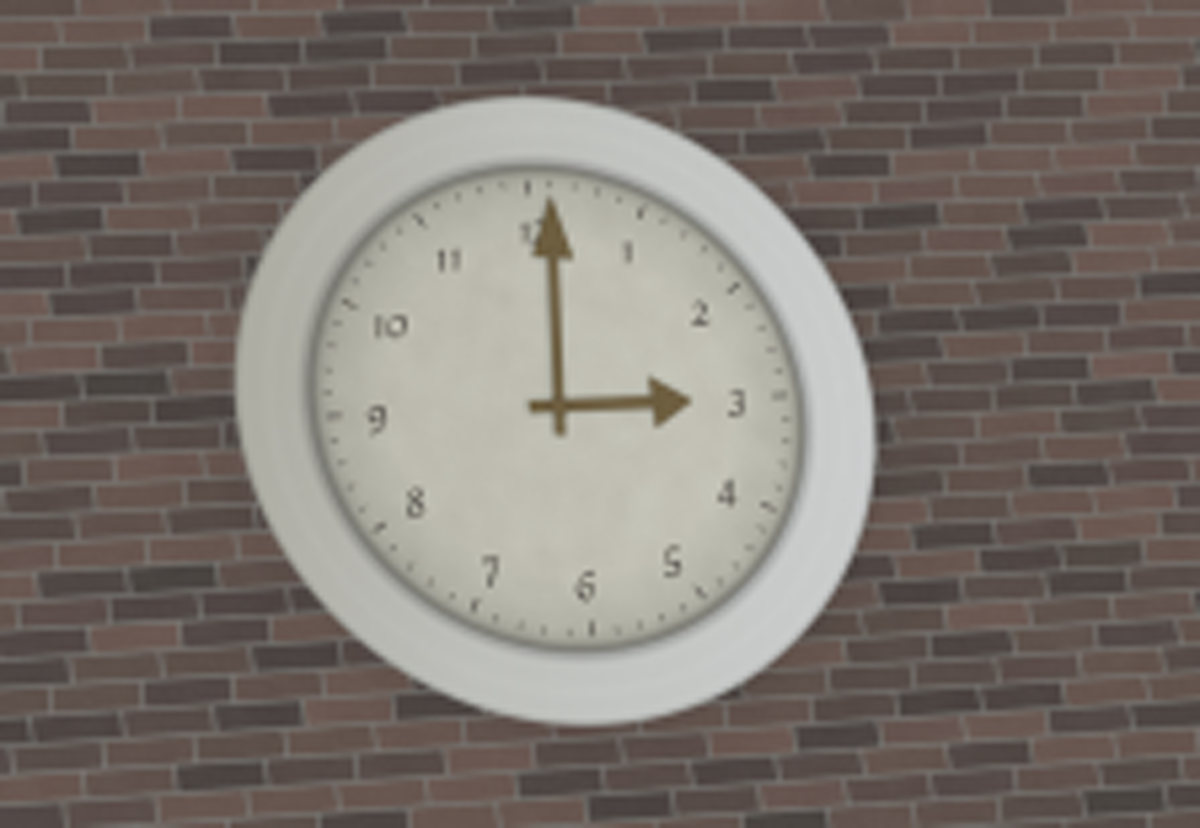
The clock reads 3,01
